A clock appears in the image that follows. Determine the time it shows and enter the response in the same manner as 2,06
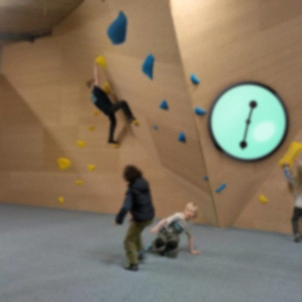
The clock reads 12,32
